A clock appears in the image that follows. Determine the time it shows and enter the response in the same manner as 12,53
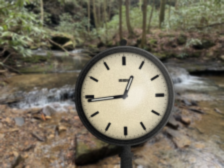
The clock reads 12,44
